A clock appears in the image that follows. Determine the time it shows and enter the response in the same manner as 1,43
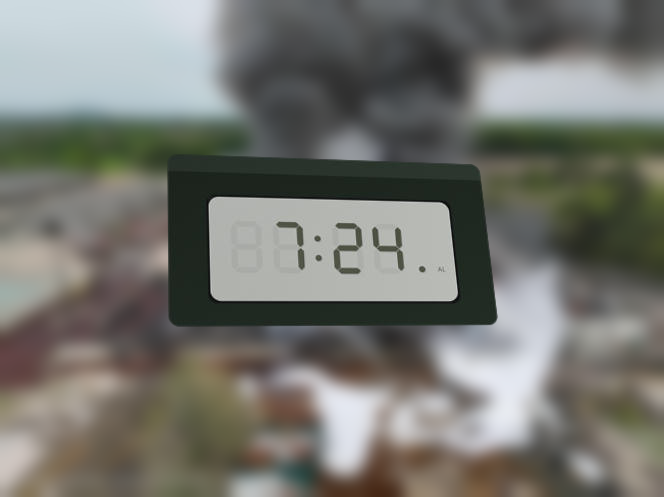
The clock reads 7,24
